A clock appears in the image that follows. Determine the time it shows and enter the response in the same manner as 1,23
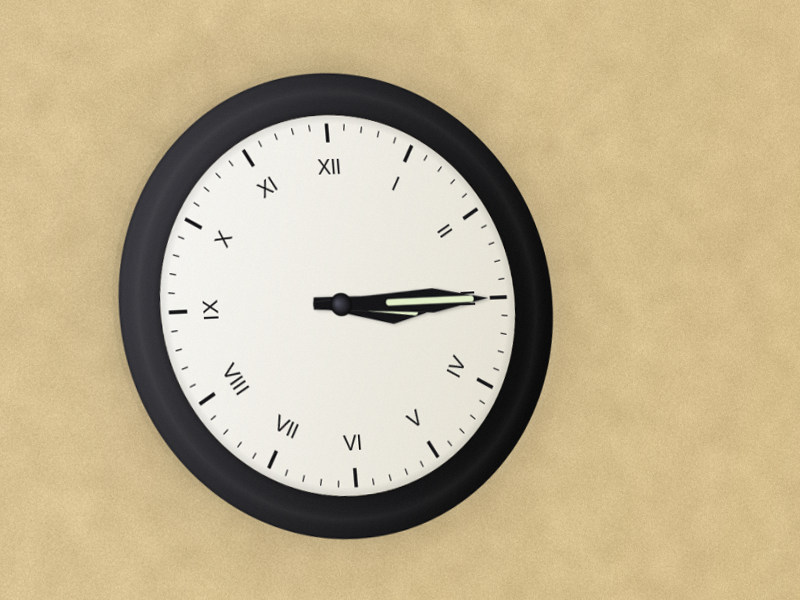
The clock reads 3,15
